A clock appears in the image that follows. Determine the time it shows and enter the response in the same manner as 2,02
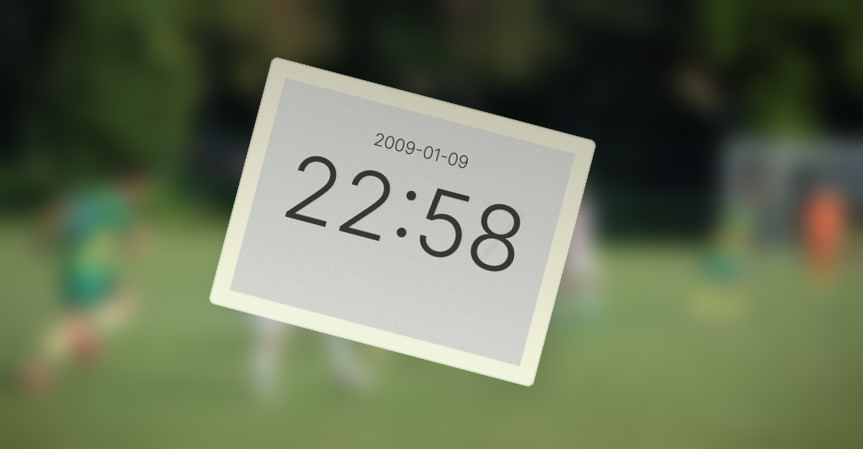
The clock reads 22,58
